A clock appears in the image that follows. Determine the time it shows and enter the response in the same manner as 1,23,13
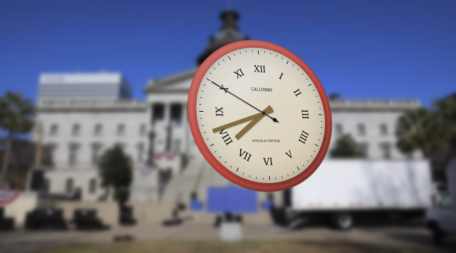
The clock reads 7,41,50
